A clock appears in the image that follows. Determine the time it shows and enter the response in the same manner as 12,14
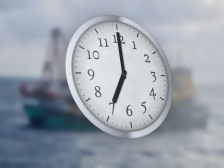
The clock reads 7,00
